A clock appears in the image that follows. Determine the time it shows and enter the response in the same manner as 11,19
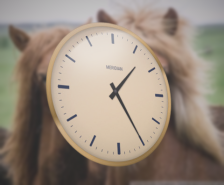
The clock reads 1,25
